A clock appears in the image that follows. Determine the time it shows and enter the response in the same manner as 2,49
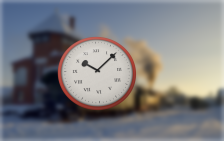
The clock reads 10,08
